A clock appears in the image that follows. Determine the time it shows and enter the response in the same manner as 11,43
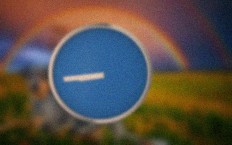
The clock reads 8,44
